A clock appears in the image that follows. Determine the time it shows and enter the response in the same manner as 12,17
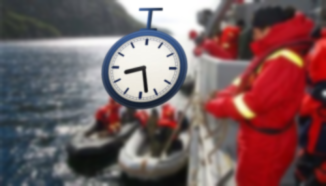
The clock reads 8,28
